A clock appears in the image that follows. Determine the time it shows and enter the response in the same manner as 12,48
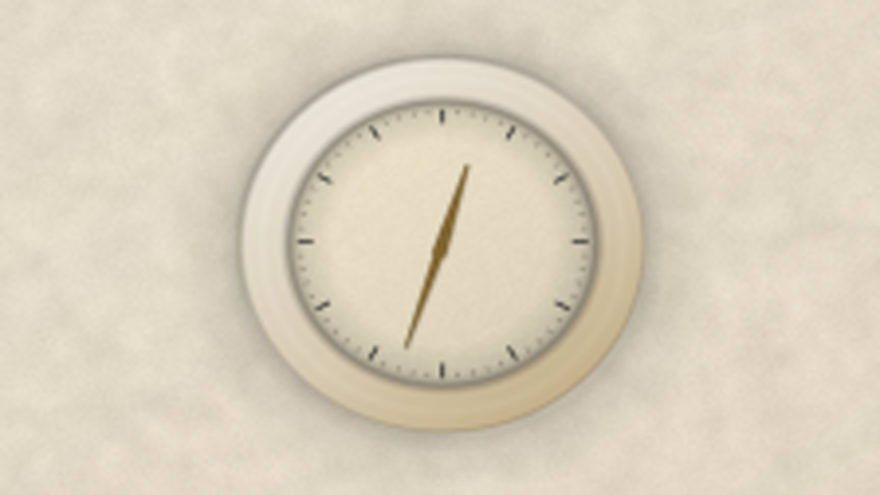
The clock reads 12,33
